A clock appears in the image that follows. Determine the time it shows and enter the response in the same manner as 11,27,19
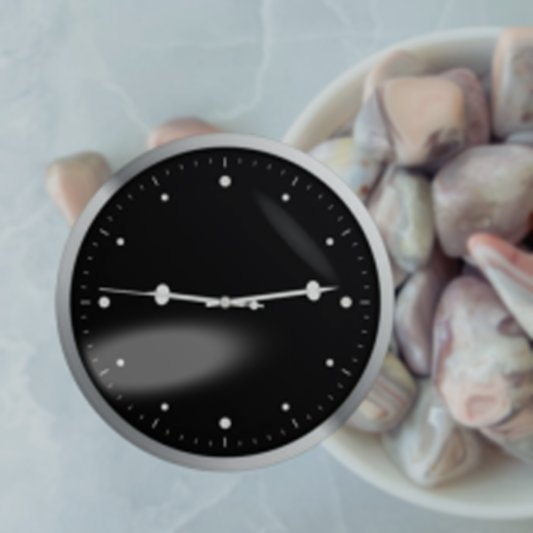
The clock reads 9,13,46
